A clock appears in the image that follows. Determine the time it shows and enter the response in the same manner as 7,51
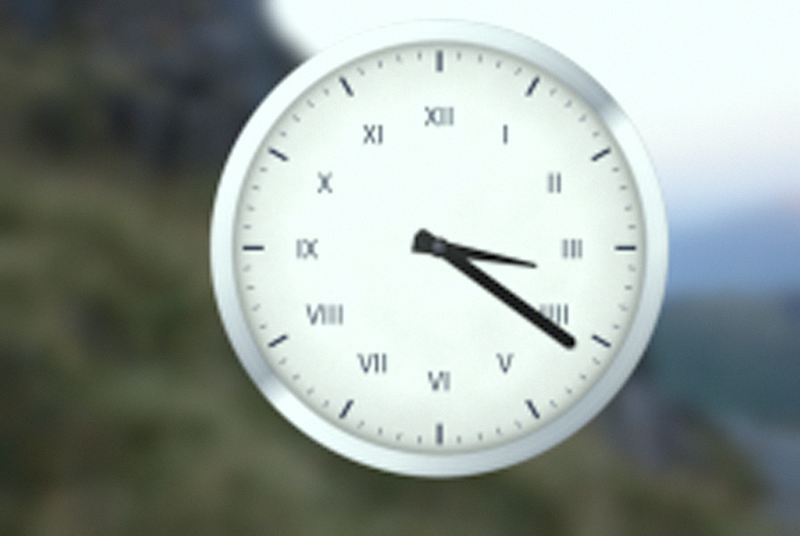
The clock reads 3,21
